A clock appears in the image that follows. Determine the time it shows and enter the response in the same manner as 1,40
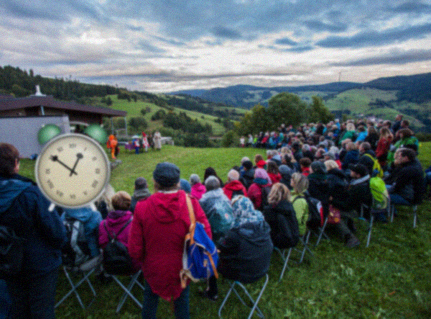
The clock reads 12,51
